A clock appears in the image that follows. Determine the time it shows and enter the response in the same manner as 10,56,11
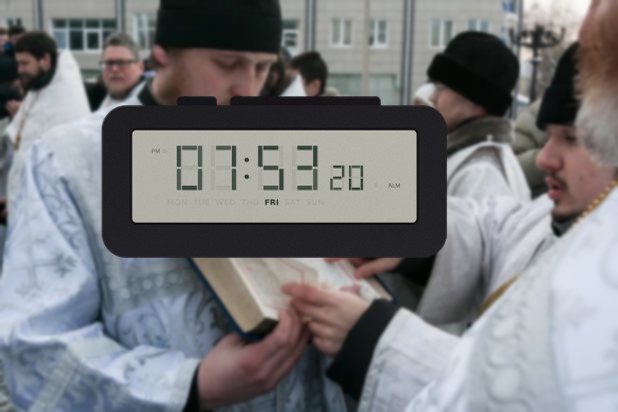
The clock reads 7,53,20
